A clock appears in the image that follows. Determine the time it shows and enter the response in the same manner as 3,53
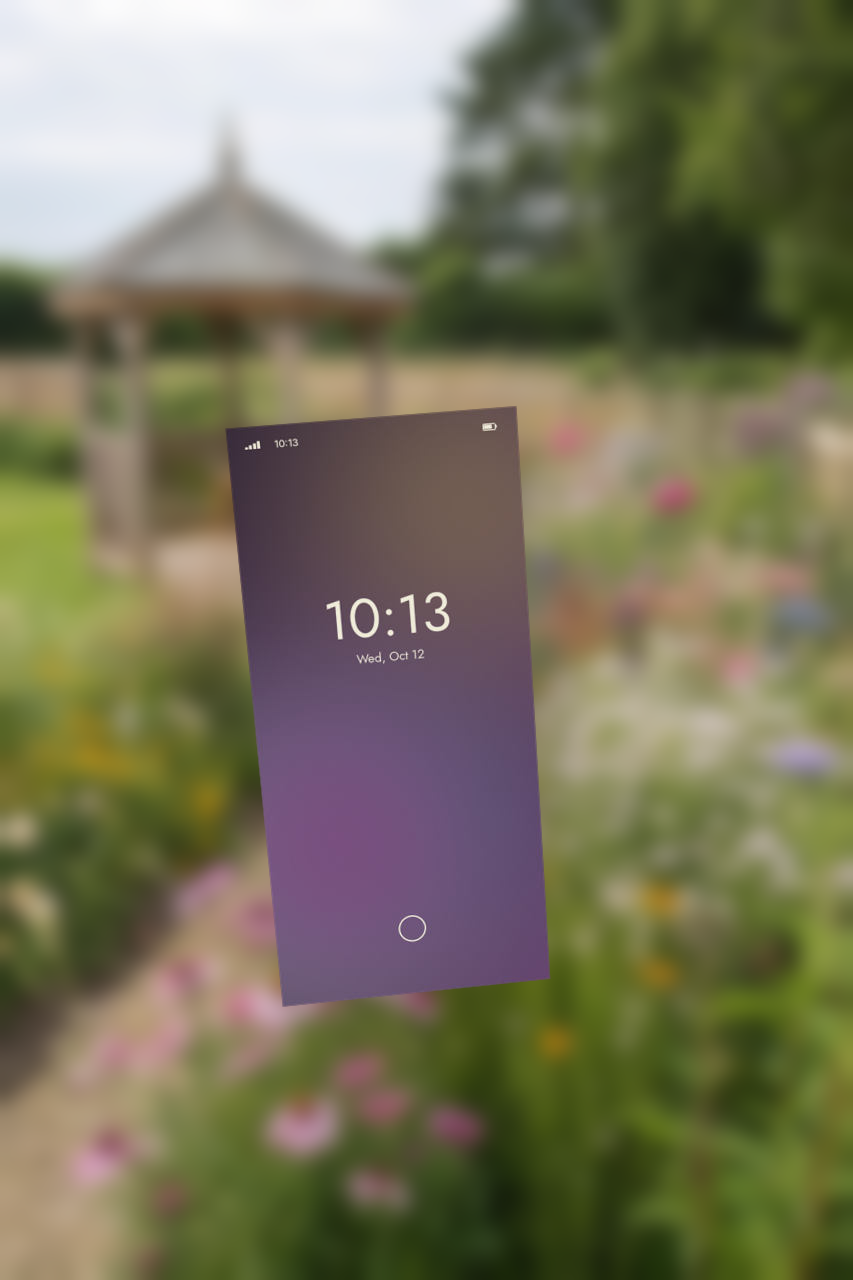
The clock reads 10,13
